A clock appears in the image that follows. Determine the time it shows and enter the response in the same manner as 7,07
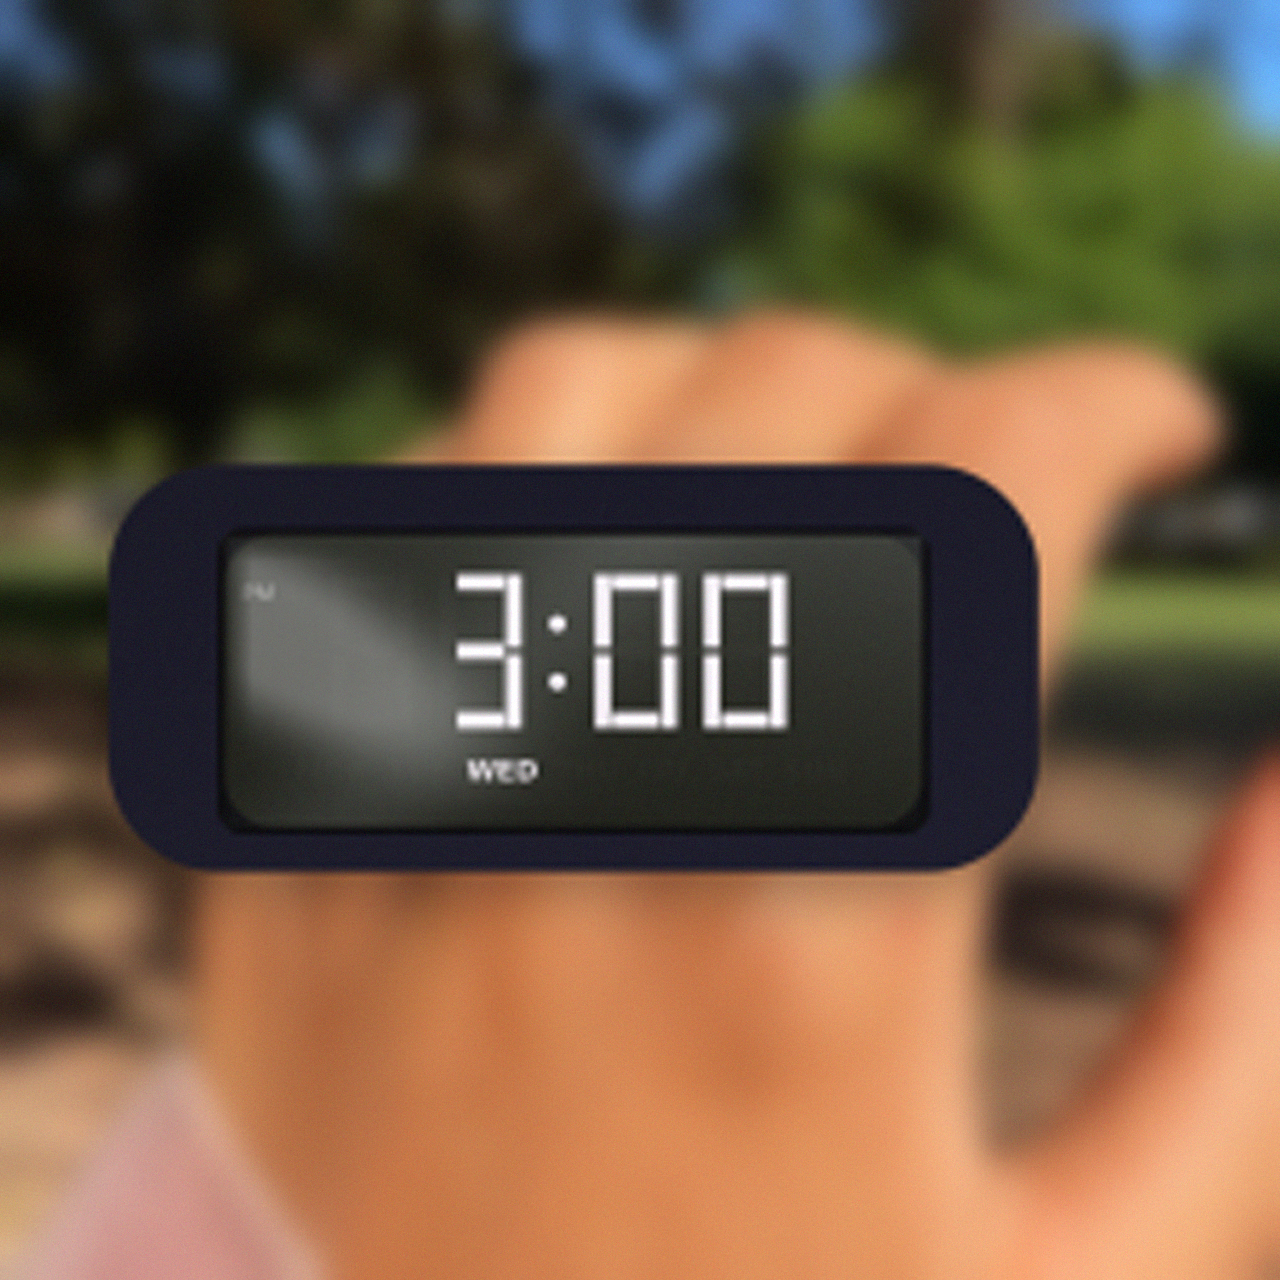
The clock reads 3,00
